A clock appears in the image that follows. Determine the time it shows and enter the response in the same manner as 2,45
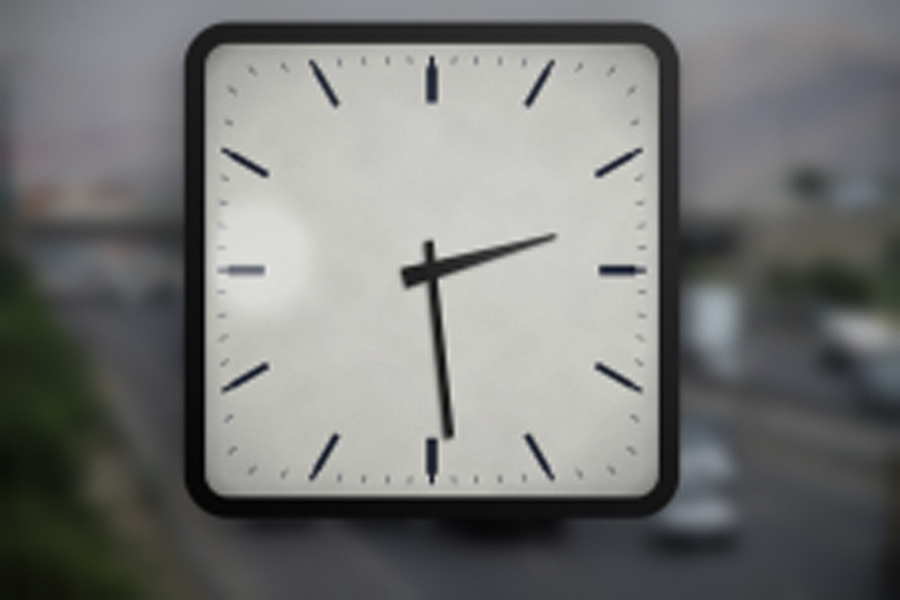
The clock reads 2,29
